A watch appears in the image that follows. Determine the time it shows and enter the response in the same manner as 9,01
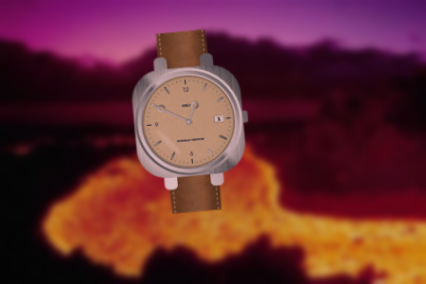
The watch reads 12,50
